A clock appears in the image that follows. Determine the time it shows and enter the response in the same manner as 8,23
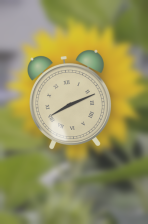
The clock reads 8,12
